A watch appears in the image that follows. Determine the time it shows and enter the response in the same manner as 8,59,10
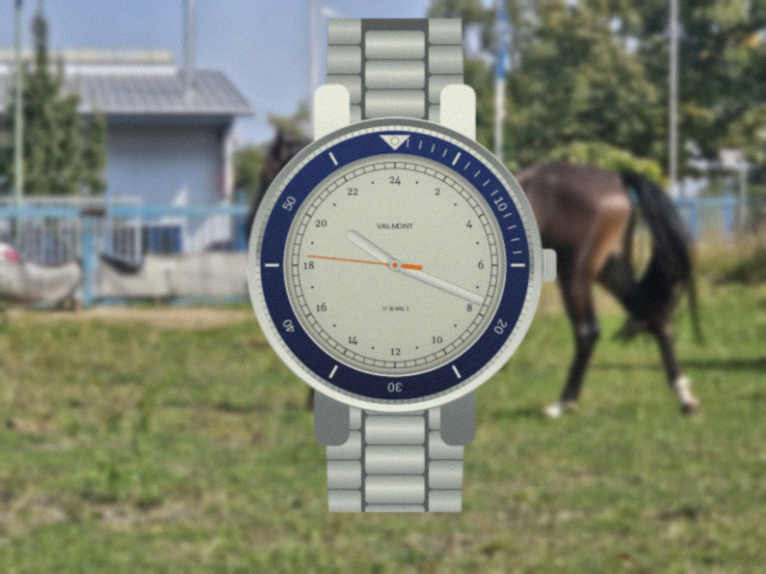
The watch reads 20,18,46
